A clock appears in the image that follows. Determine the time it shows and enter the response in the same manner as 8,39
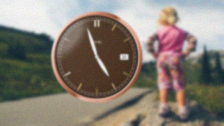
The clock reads 4,57
